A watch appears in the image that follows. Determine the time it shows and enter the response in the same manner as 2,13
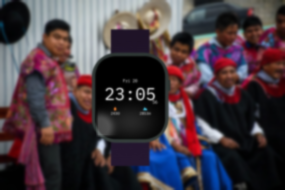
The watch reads 23,05
